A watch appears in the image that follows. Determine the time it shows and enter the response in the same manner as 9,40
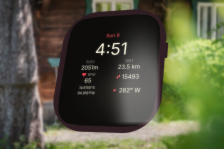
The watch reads 4,51
